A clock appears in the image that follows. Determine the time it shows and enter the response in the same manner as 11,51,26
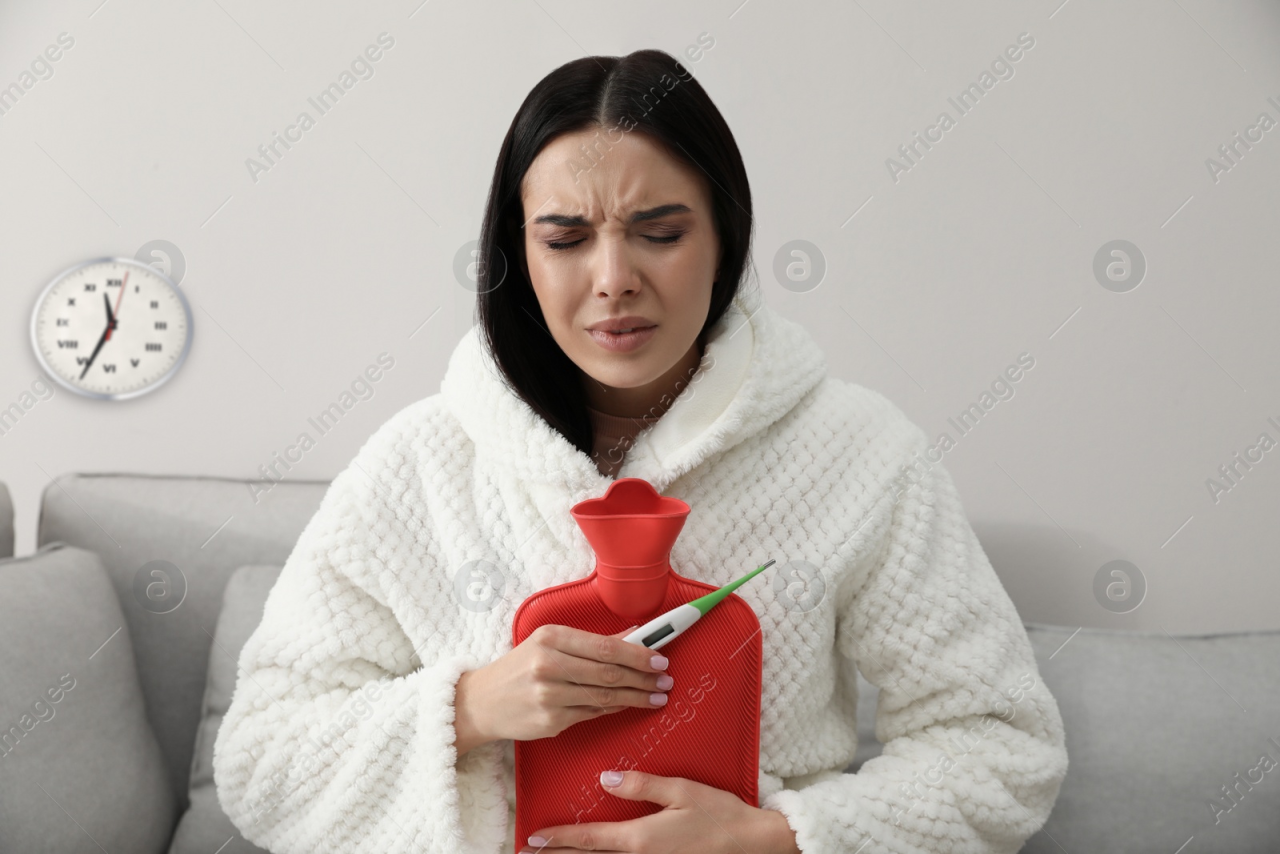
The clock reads 11,34,02
